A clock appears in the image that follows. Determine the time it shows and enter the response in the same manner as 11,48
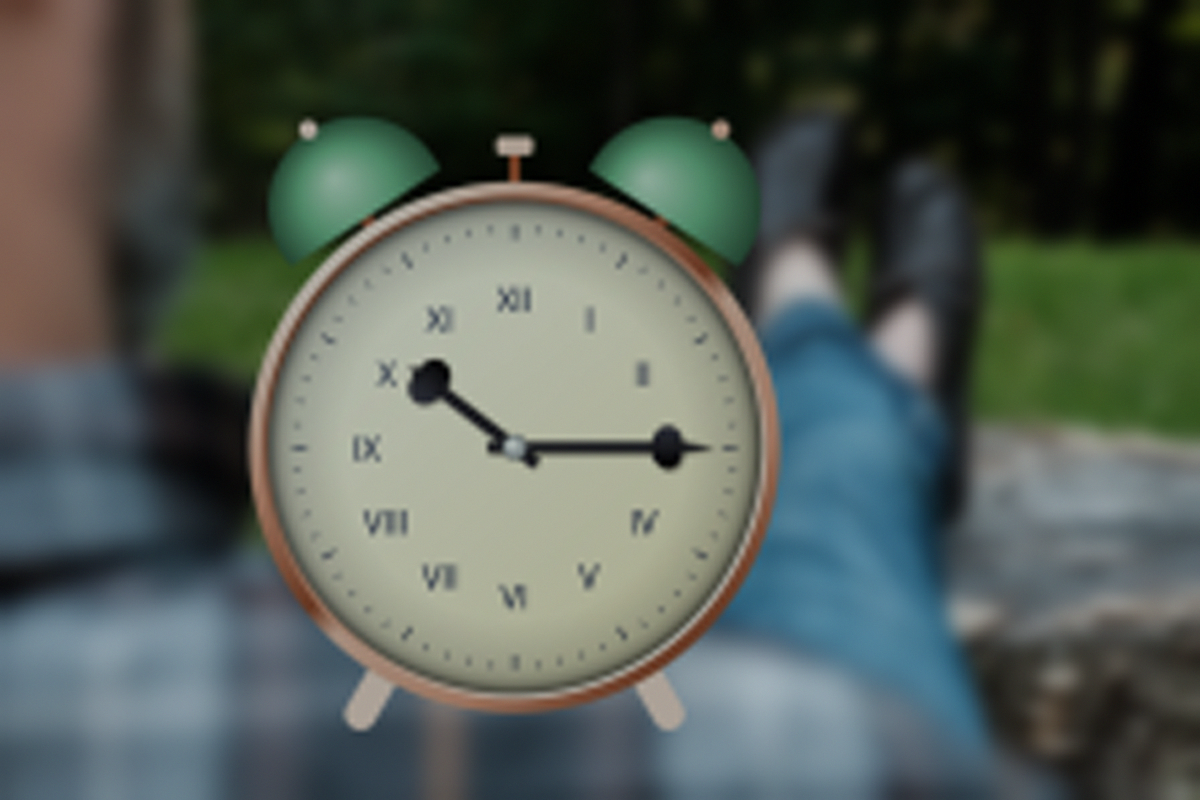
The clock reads 10,15
